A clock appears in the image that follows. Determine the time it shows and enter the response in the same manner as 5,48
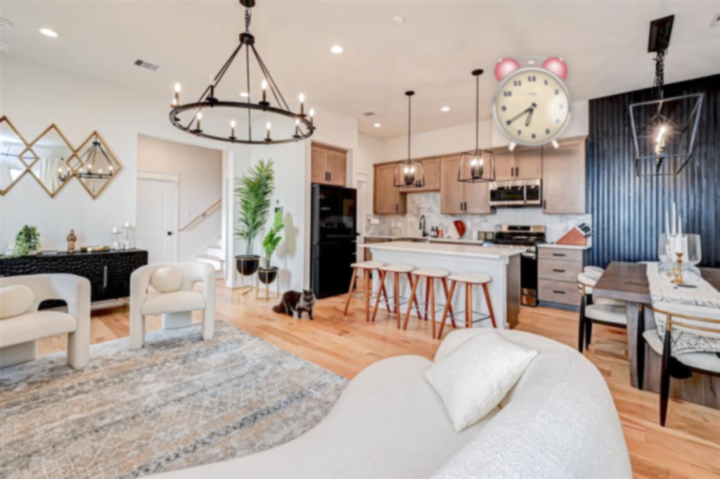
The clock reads 6,40
